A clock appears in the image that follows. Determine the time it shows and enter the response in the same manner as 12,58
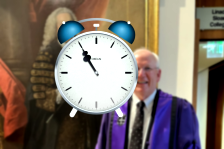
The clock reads 10,55
